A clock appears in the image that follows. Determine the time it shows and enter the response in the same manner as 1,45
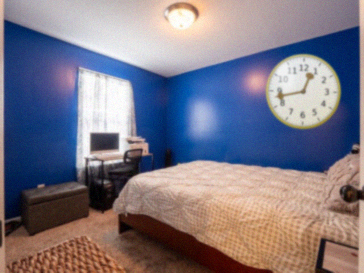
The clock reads 12,43
